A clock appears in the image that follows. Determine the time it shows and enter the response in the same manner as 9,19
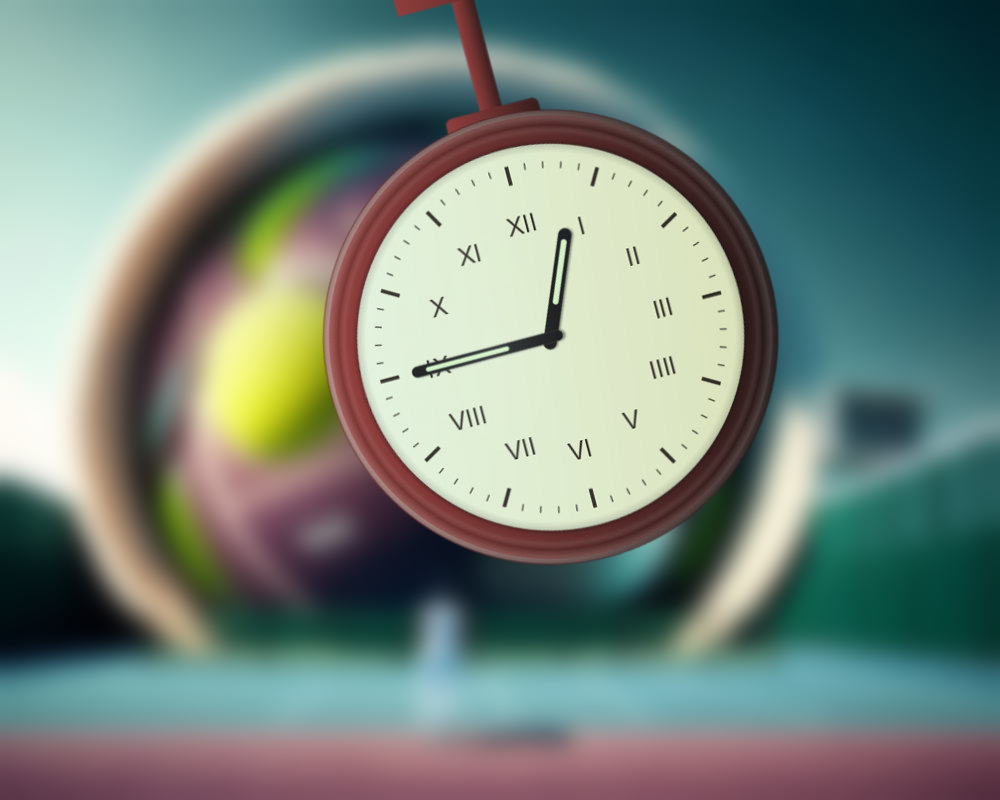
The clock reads 12,45
